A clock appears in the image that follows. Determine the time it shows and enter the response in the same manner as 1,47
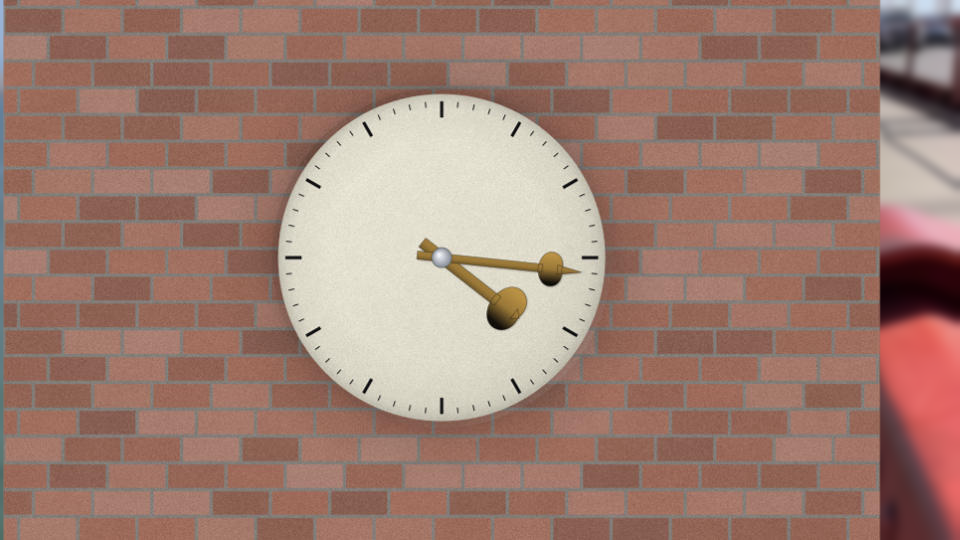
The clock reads 4,16
